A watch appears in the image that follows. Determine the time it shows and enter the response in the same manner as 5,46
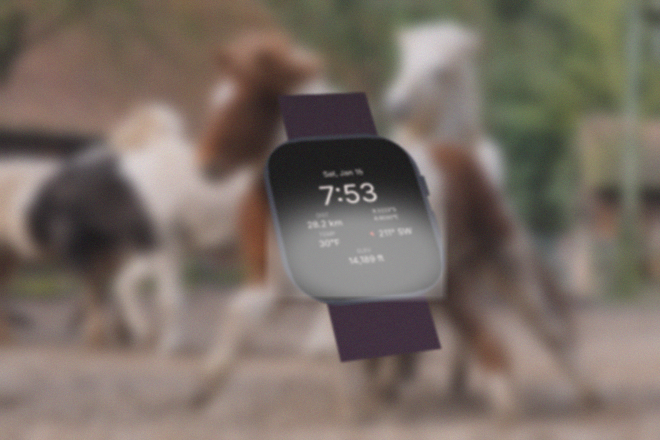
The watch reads 7,53
